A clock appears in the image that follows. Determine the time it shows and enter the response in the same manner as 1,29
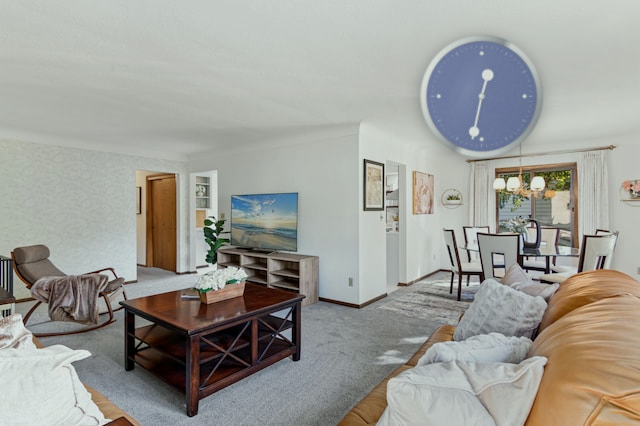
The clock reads 12,32
